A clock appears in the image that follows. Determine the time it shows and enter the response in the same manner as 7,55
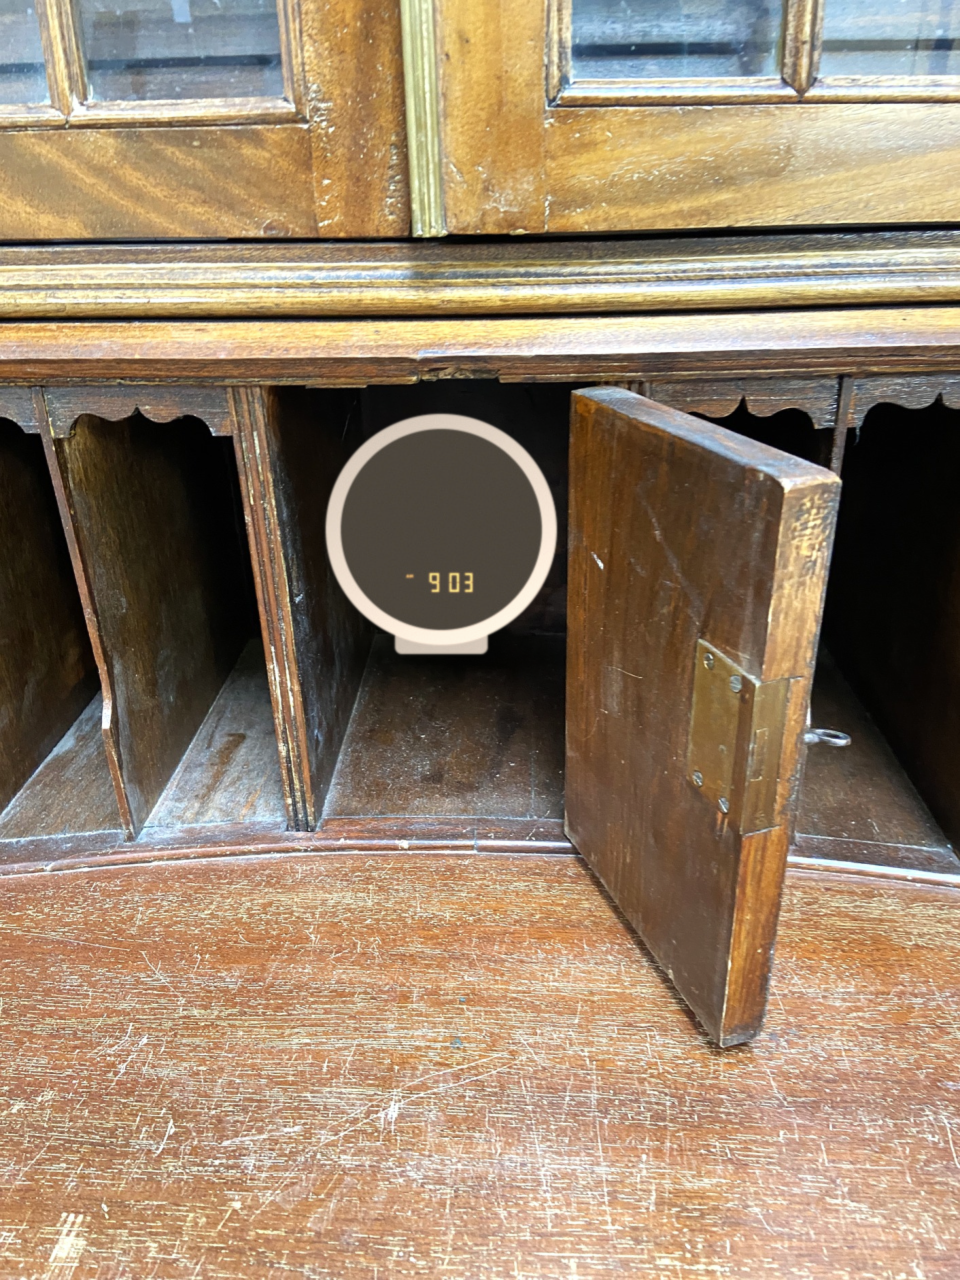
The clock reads 9,03
